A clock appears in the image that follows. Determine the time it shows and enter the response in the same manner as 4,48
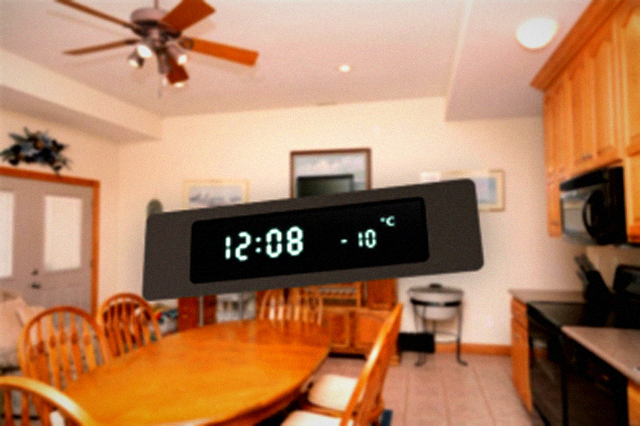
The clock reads 12,08
